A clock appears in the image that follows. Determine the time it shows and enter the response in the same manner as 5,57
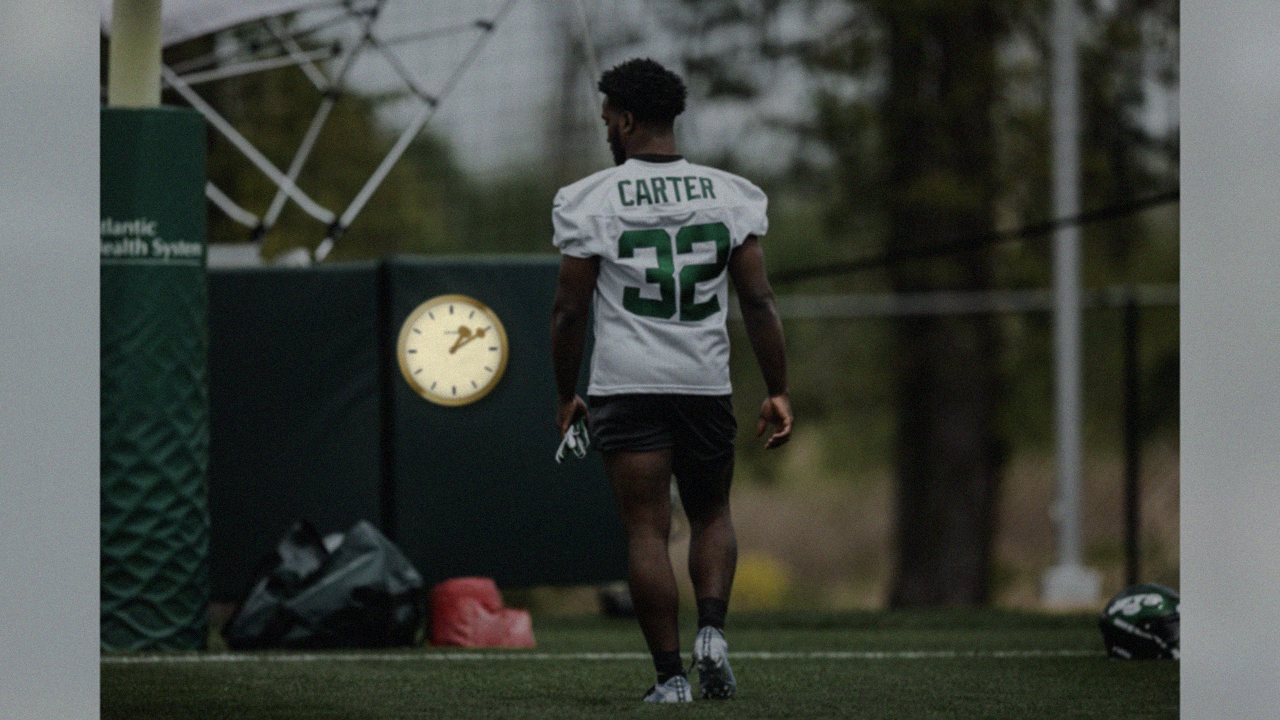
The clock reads 1,10
